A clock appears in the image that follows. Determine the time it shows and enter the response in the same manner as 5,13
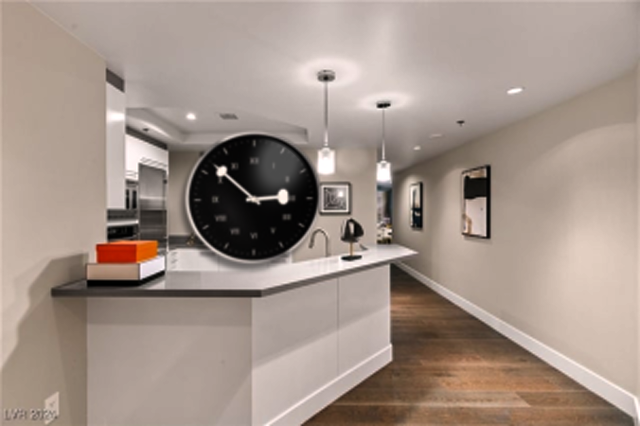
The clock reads 2,52
